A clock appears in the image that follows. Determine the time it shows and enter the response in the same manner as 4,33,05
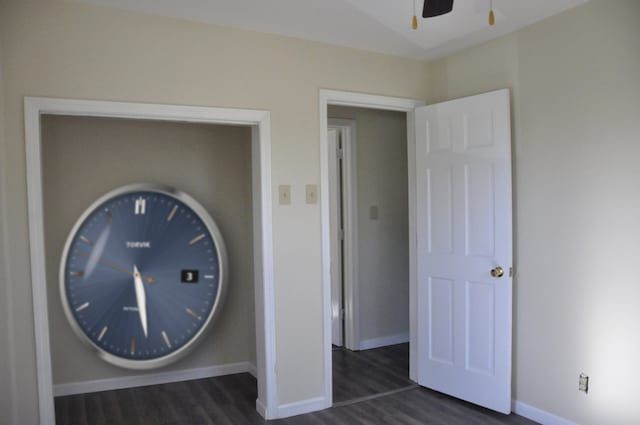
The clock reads 5,27,48
